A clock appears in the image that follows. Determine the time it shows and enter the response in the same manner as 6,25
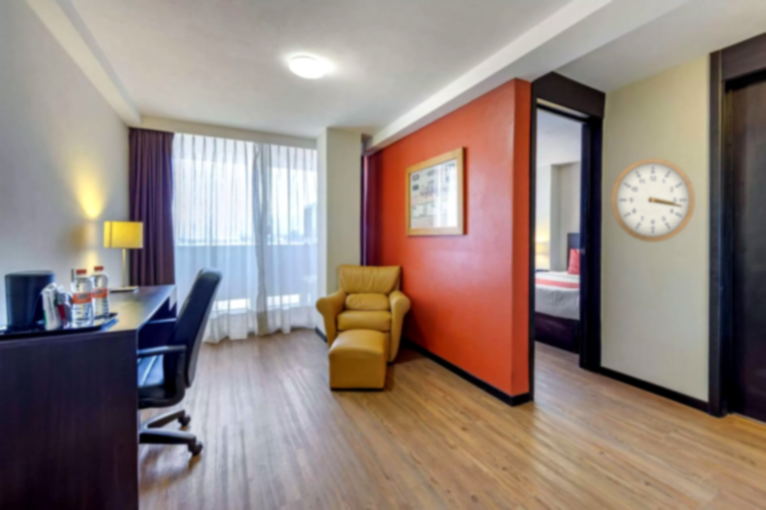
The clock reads 3,17
